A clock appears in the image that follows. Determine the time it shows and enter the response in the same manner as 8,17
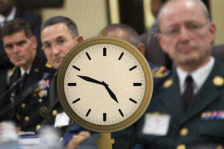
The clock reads 4,48
